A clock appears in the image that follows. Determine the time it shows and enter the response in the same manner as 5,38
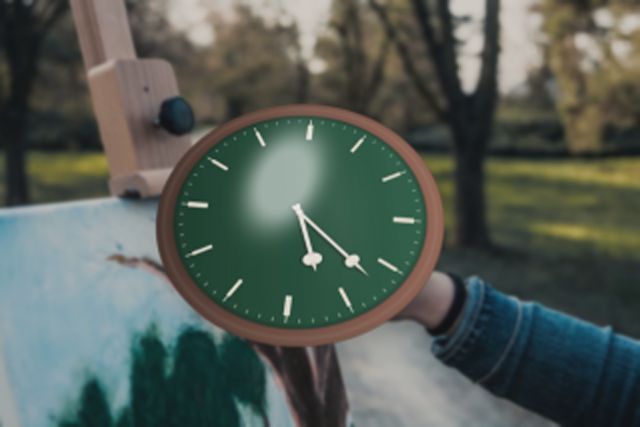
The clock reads 5,22
